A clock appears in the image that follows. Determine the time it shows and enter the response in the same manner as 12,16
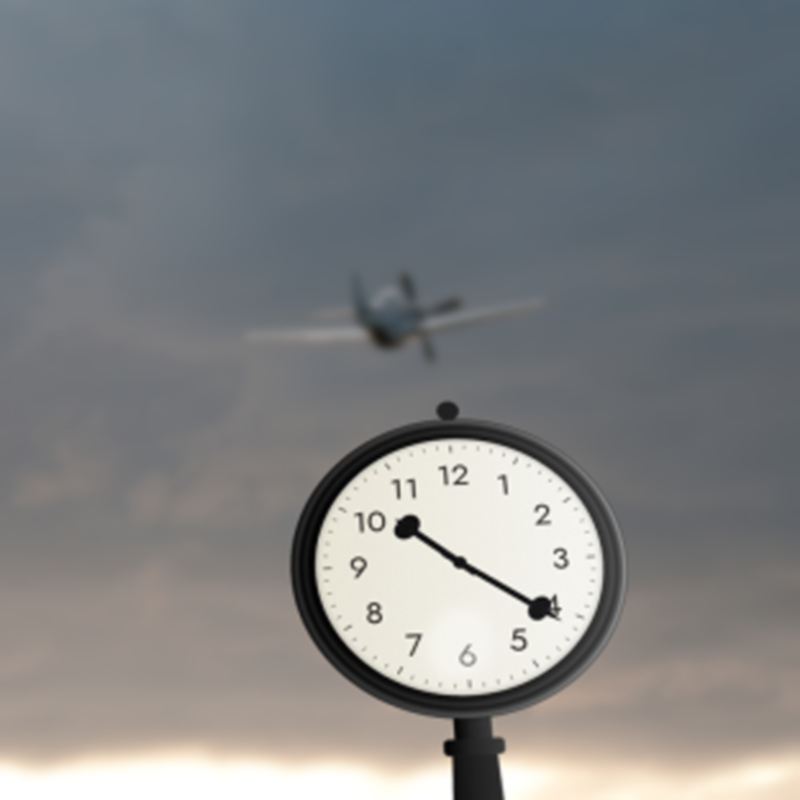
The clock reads 10,21
